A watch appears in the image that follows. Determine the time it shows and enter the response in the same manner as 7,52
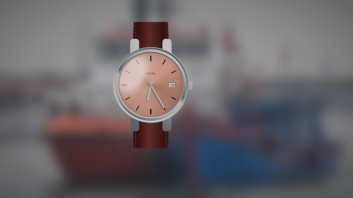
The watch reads 6,25
